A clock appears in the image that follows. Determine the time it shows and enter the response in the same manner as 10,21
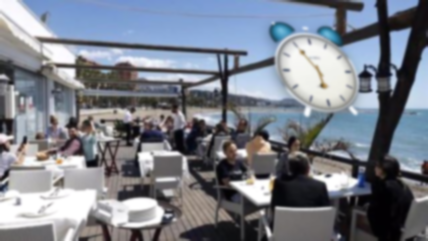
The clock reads 5,55
